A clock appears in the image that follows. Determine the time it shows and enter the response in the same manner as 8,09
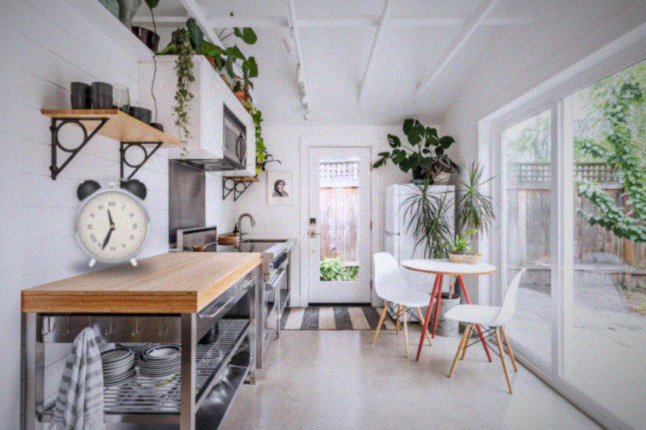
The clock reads 11,34
